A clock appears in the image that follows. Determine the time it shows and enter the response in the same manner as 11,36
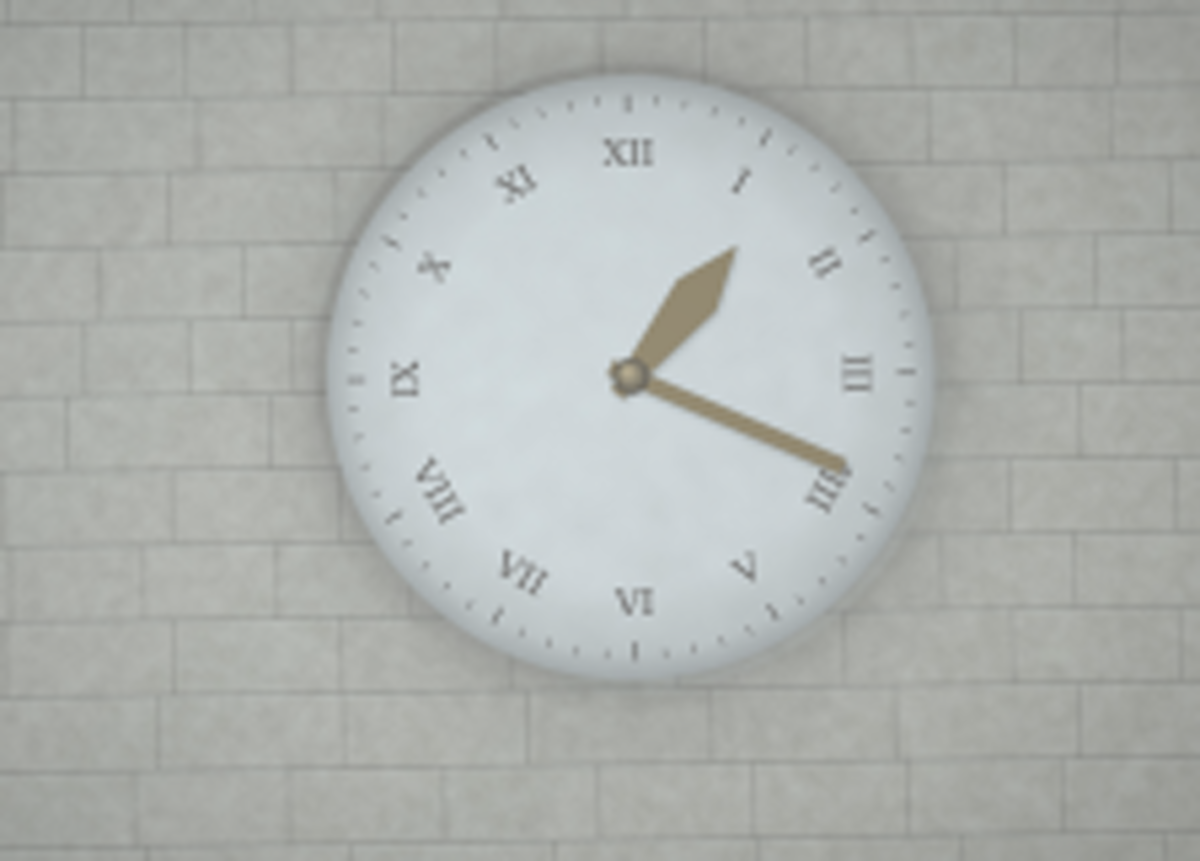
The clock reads 1,19
